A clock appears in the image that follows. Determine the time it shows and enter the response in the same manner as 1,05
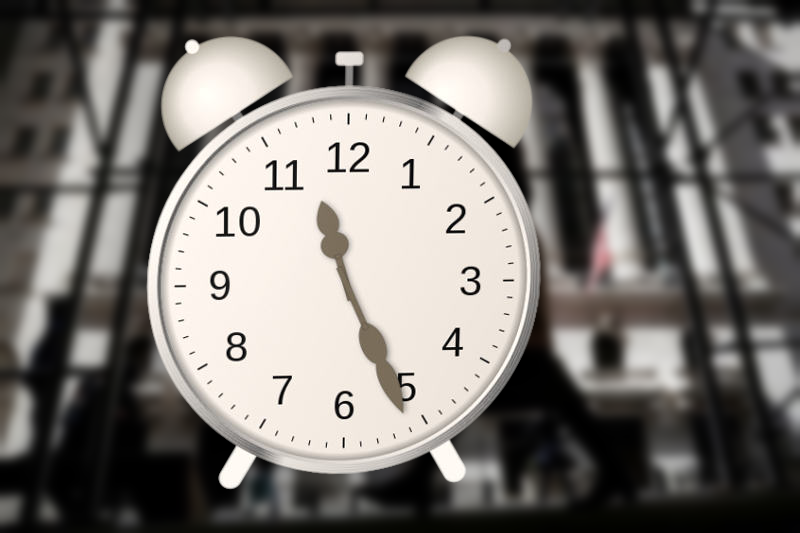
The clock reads 11,26
